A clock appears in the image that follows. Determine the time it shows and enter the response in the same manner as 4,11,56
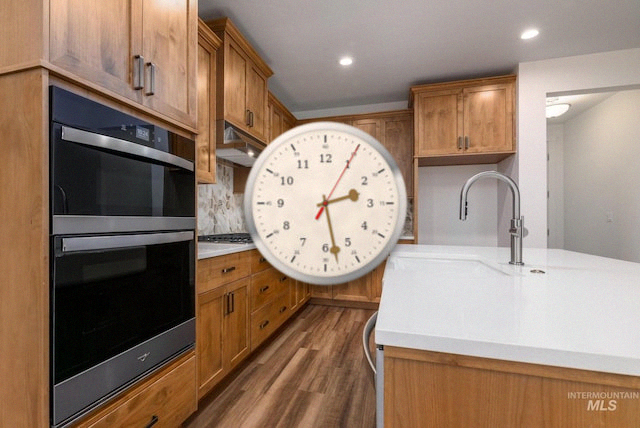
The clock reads 2,28,05
